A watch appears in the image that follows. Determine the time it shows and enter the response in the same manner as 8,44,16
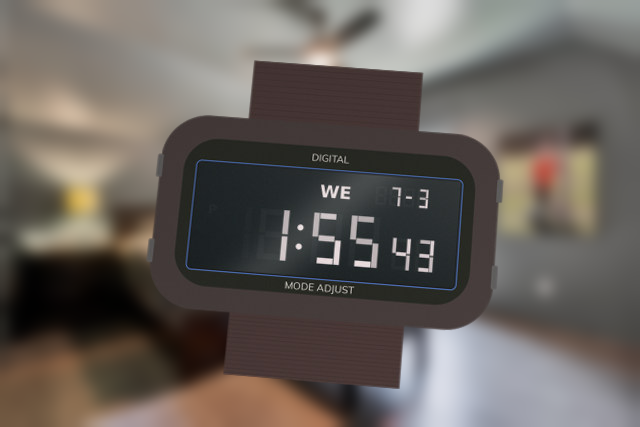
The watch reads 1,55,43
